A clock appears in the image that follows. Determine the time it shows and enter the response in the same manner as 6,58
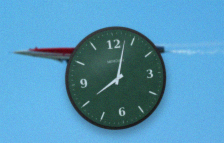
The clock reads 8,03
